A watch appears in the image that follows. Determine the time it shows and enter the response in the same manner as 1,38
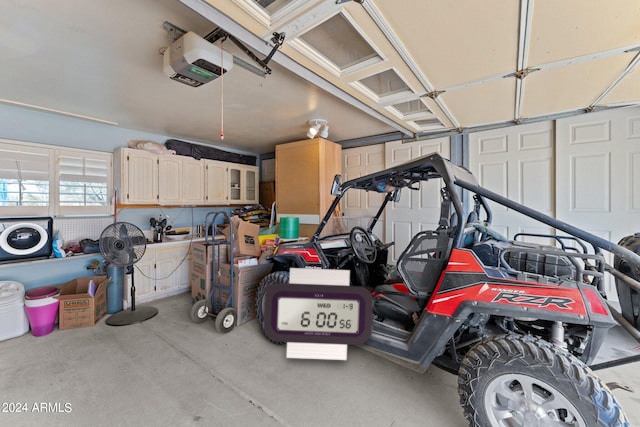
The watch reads 6,00
